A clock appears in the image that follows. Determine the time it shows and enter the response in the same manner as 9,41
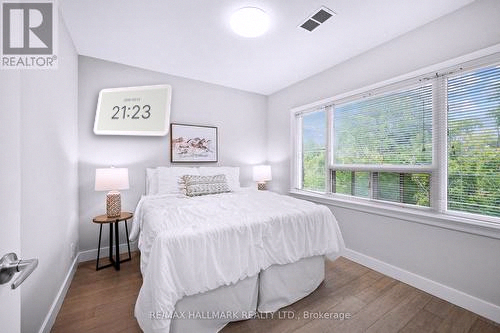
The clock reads 21,23
